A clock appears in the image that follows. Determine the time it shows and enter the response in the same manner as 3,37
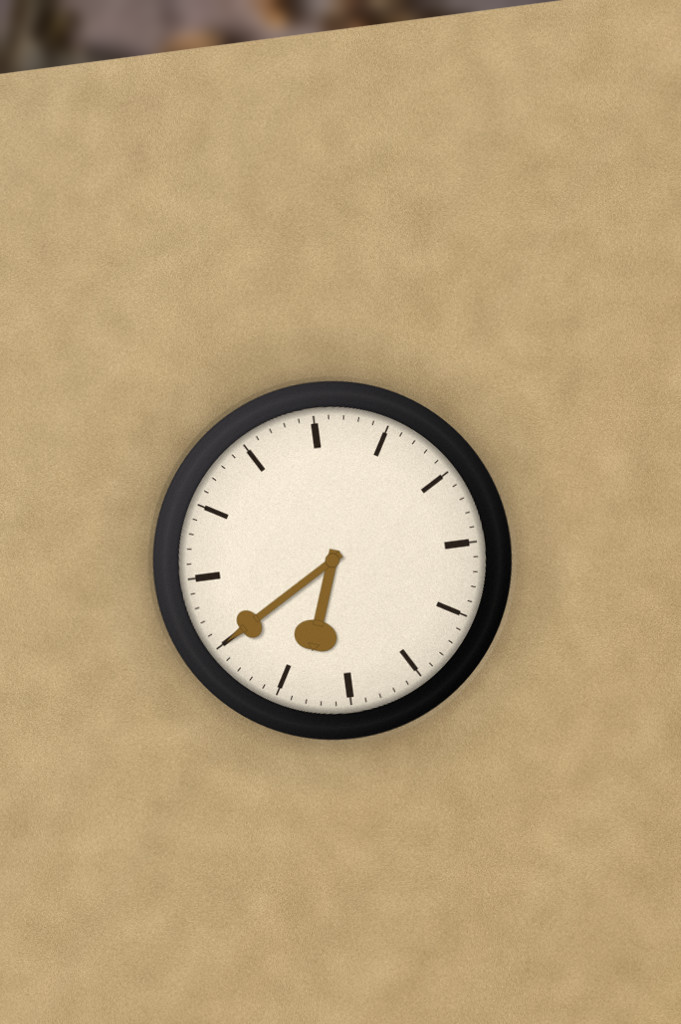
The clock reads 6,40
